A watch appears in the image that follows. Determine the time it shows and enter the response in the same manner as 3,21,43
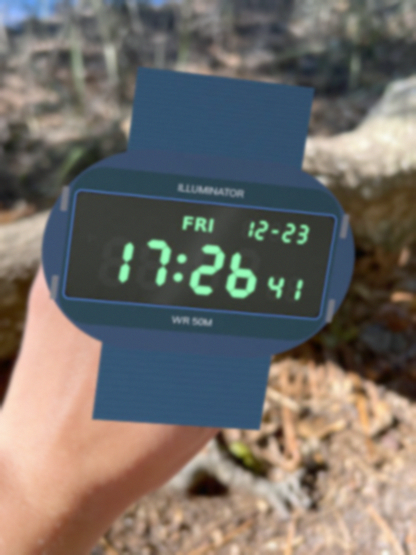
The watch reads 17,26,41
